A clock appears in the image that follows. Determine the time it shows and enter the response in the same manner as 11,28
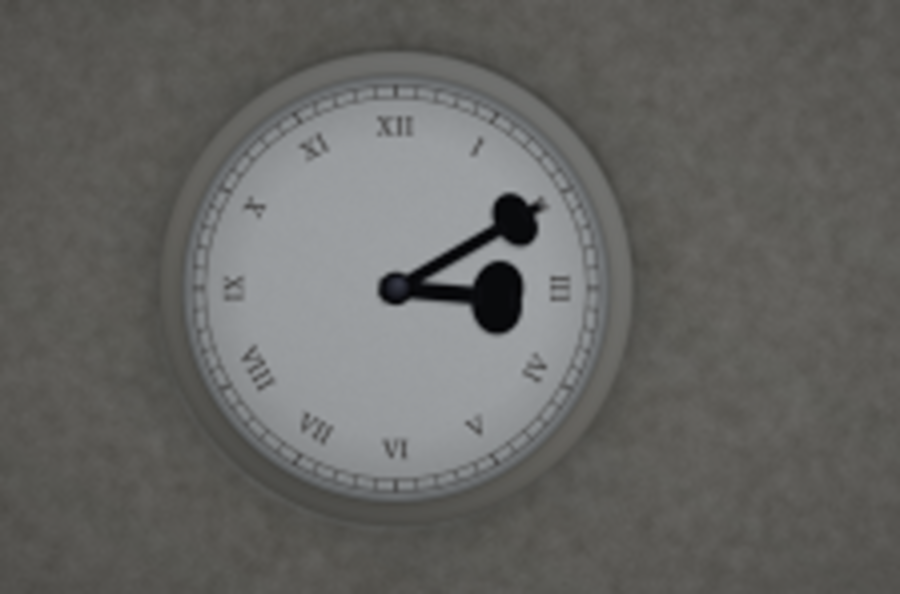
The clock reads 3,10
